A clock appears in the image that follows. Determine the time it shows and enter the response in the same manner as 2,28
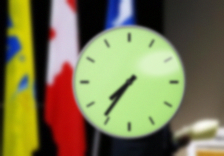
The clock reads 7,36
